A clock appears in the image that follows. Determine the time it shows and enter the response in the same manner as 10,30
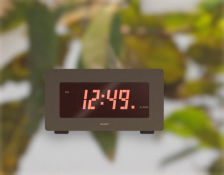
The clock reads 12,49
